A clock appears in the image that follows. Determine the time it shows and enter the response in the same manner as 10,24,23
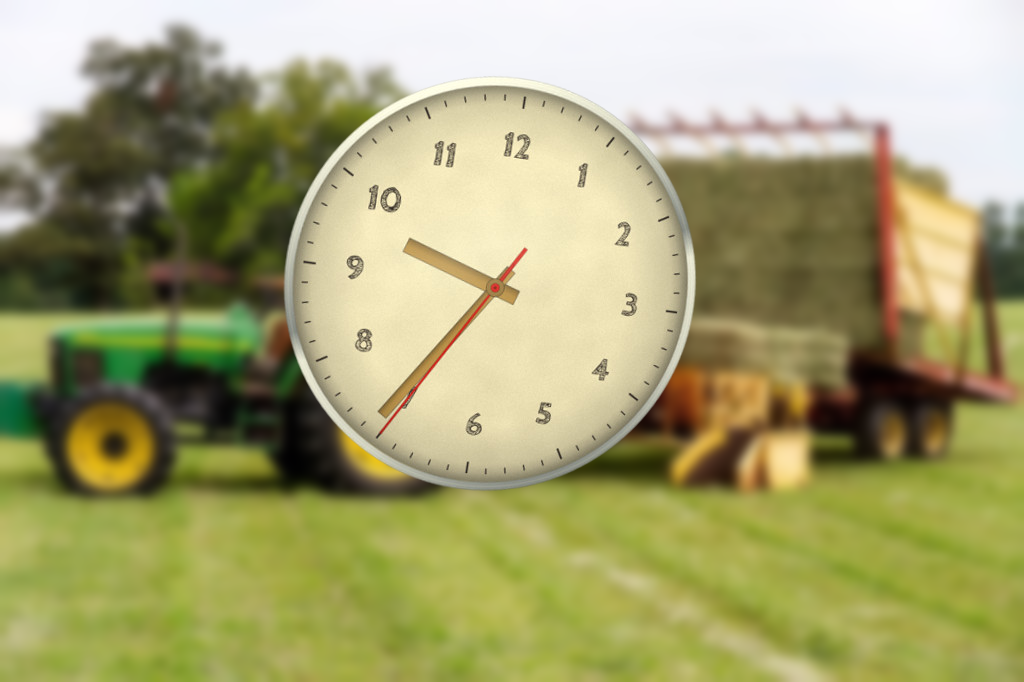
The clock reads 9,35,35
